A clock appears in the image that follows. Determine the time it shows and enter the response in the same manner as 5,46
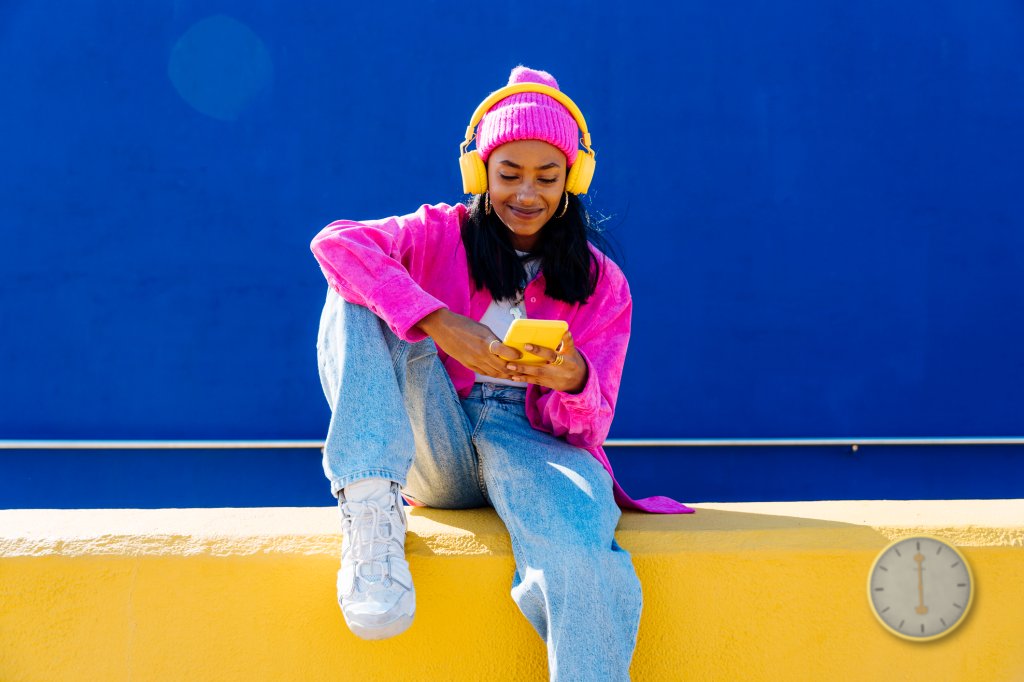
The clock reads 6,00
